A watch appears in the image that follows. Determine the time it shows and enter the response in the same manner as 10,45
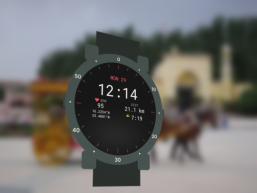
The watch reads 12,14
